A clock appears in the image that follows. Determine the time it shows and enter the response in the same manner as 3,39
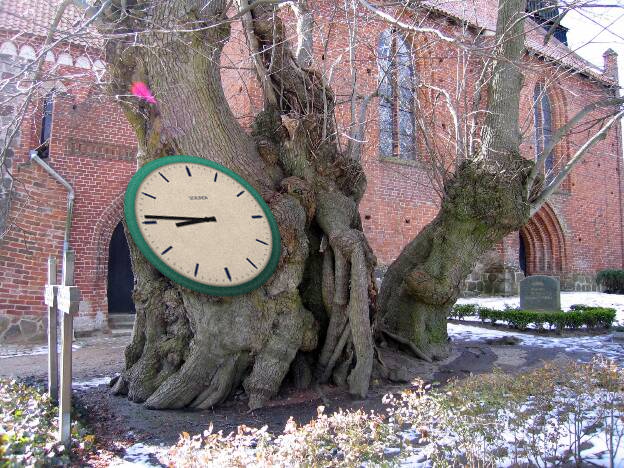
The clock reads 8,46
